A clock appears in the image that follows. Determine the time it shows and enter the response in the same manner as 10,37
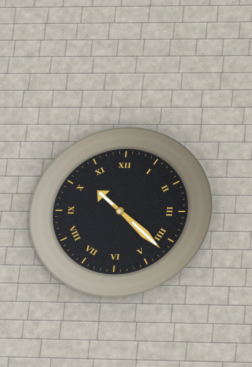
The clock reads 10,22
